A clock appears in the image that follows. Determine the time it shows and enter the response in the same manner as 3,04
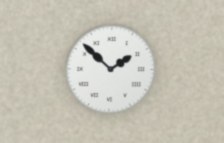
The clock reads 1,52
